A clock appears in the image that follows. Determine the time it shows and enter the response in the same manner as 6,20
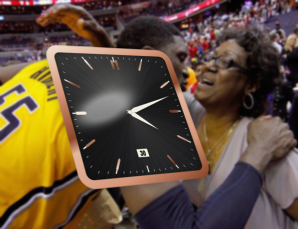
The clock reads 4,12
